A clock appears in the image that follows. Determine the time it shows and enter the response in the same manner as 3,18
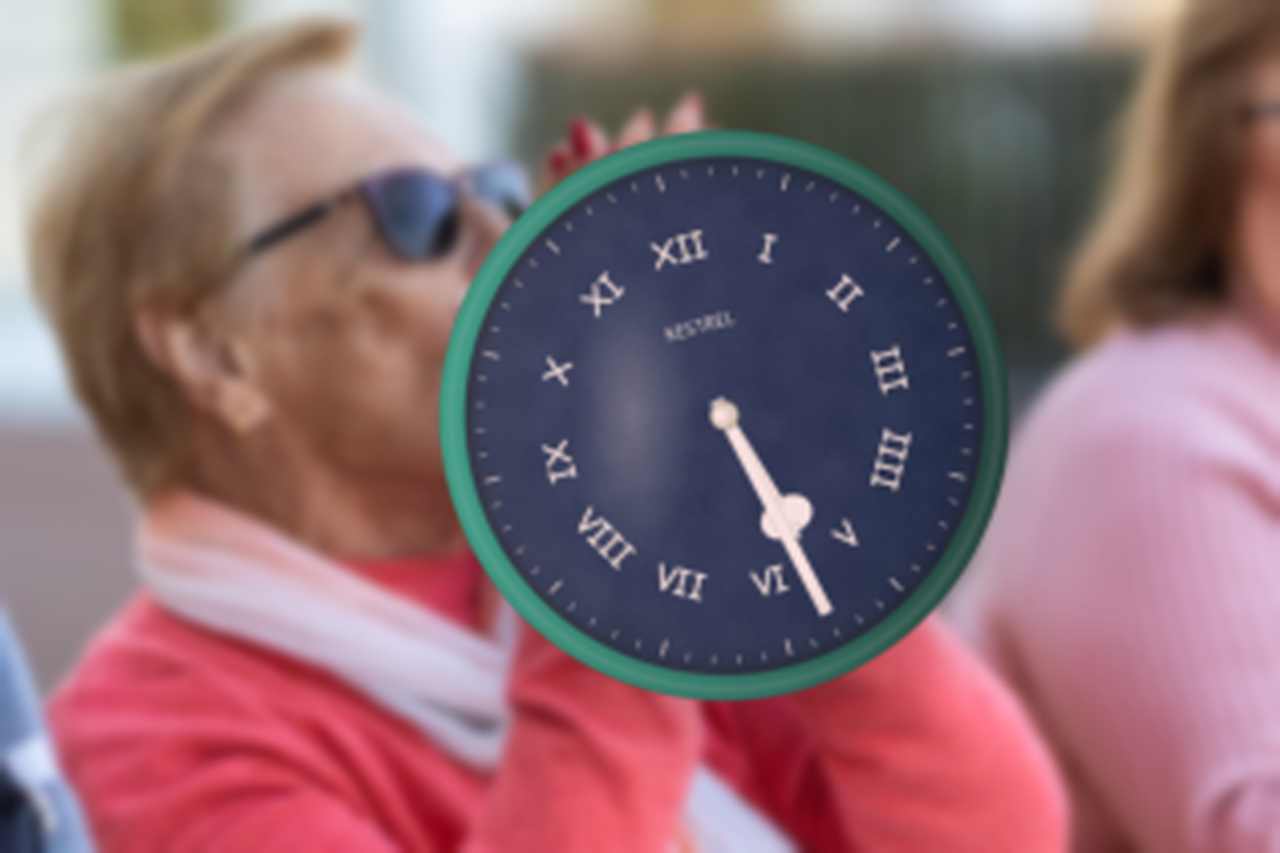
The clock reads 5,28
